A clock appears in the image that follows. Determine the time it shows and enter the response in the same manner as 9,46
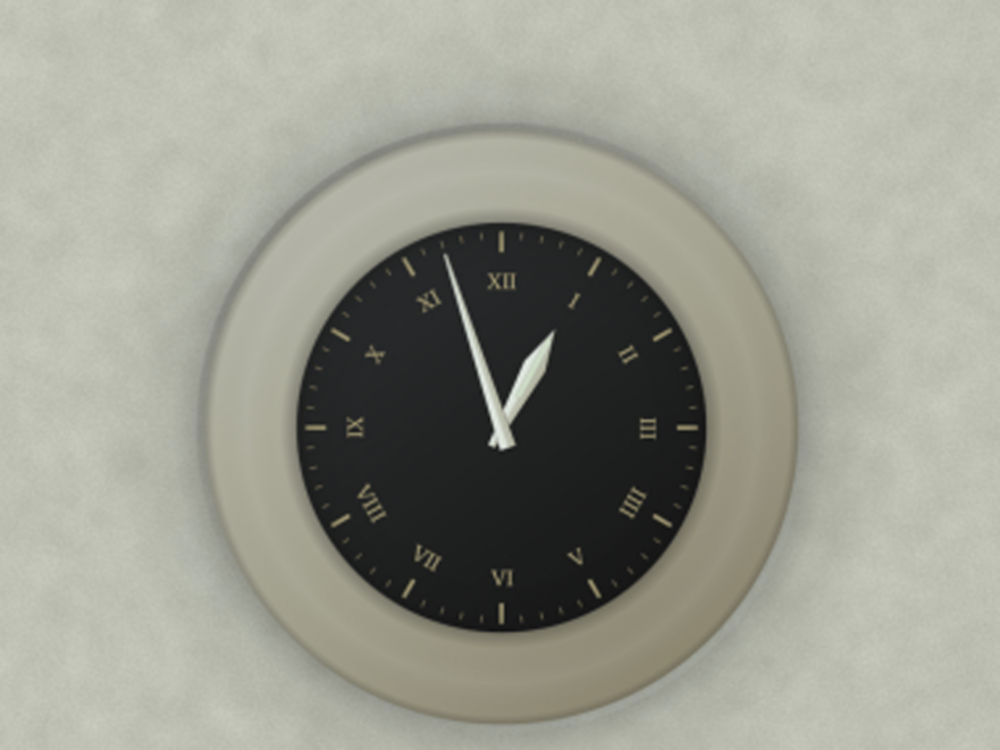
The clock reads 12,57
